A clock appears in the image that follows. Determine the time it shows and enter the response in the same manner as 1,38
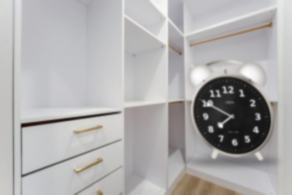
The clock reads 7,50
